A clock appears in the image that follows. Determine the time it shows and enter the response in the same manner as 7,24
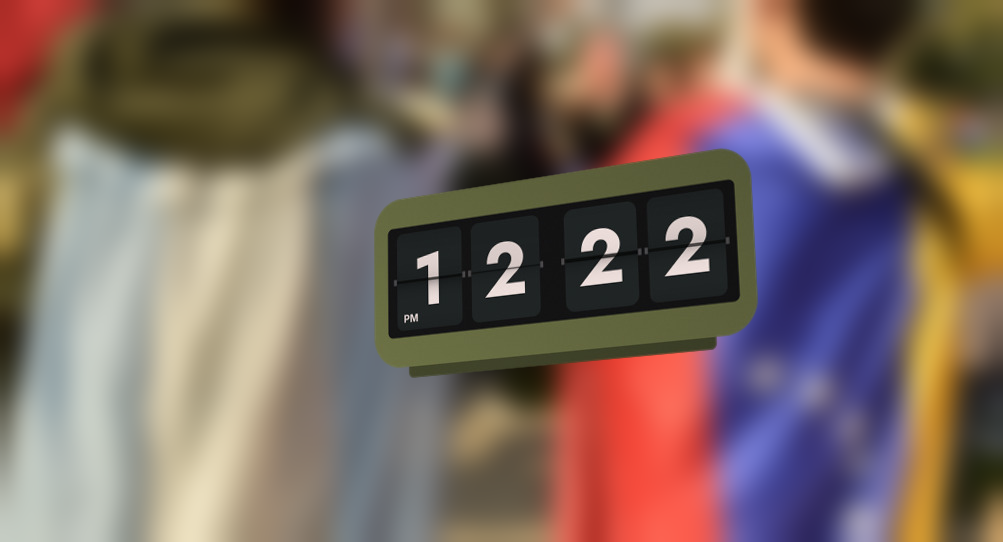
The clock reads 12,22
